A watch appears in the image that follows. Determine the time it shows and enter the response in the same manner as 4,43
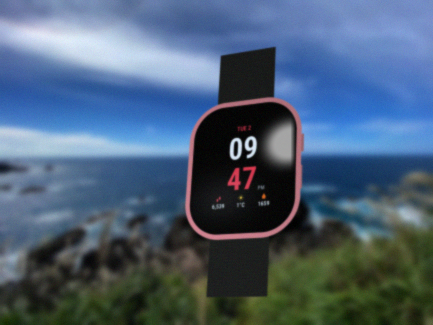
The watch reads 9,47
